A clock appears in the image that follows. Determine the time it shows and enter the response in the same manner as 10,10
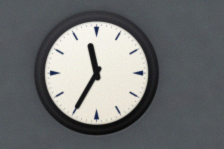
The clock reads 11,35
